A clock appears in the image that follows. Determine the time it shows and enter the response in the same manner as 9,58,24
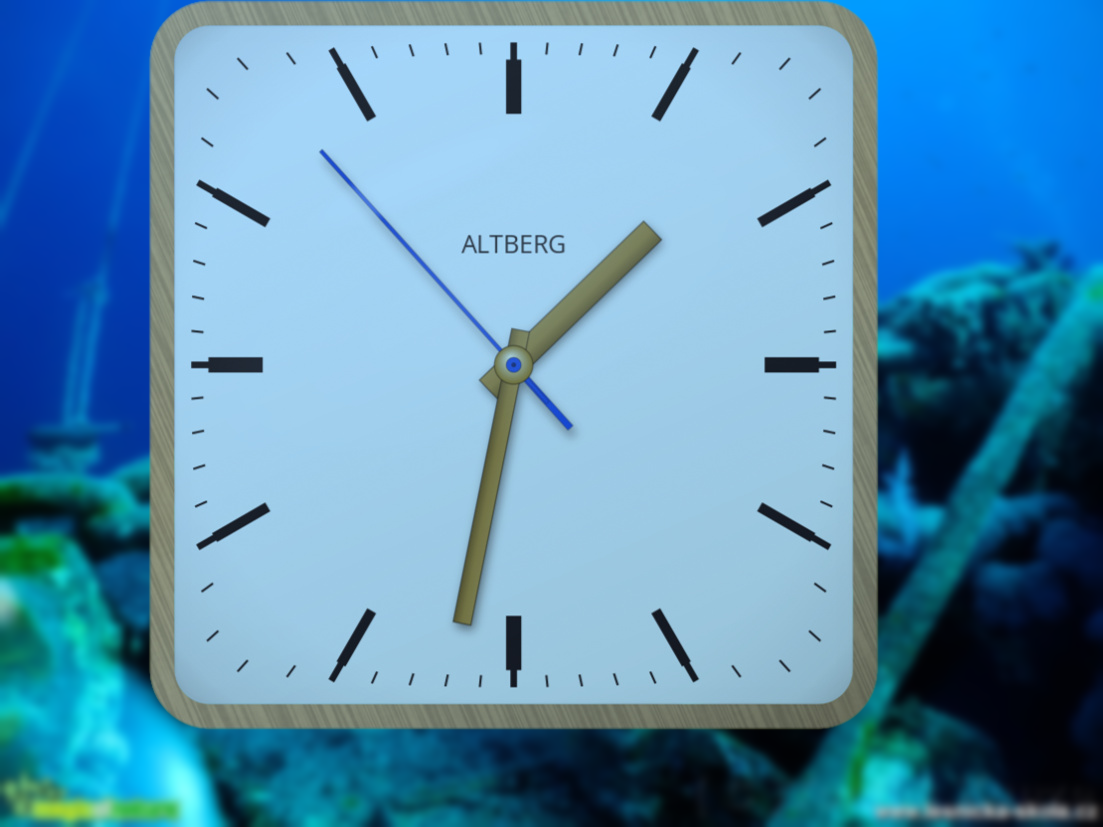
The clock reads 1,31,53
